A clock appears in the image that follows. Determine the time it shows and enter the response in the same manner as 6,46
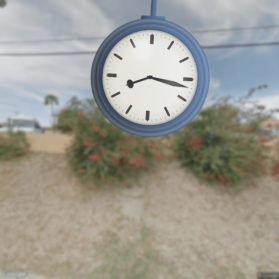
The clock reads 8,17
